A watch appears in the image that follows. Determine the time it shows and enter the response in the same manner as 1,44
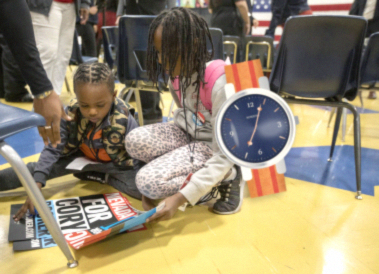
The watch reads 7,04
